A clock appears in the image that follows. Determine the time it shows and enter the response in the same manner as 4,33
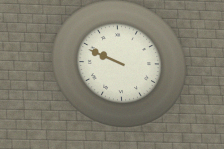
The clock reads 9,49
